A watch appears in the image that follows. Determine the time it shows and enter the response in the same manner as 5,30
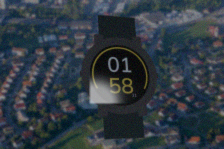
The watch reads 1,58
